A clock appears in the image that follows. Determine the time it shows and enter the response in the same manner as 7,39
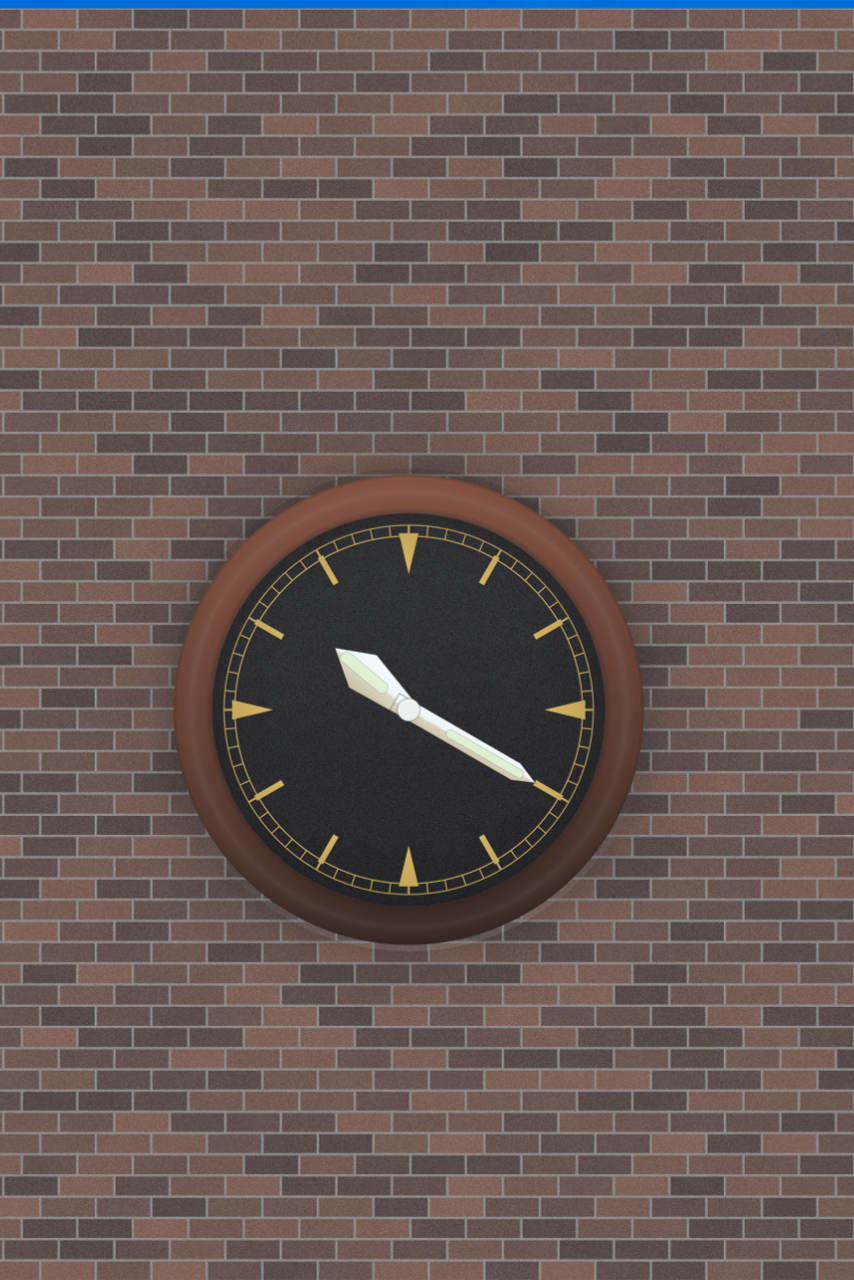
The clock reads 10,20
